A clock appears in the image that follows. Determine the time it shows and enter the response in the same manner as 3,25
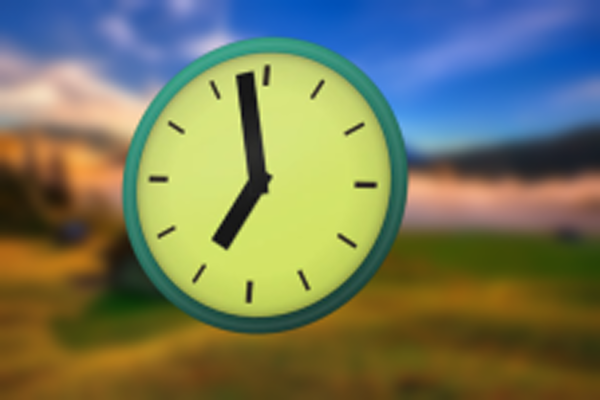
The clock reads 6,58
